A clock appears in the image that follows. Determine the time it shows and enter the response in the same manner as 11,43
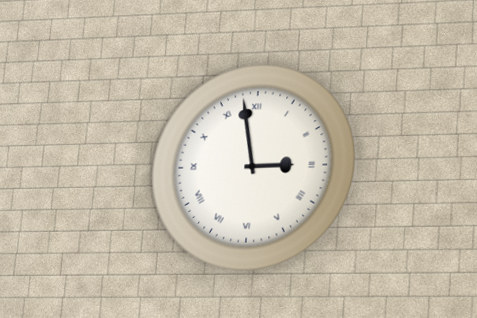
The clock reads 2,58
